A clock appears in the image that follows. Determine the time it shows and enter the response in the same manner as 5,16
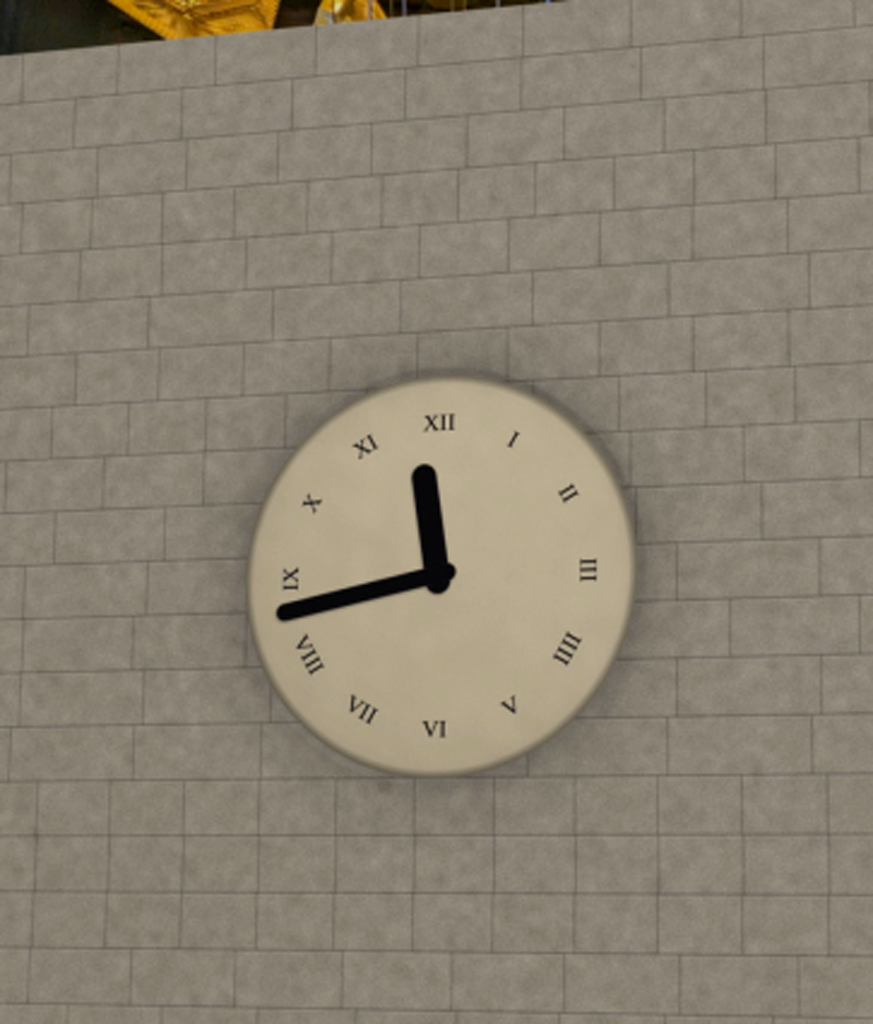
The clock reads 11,43
